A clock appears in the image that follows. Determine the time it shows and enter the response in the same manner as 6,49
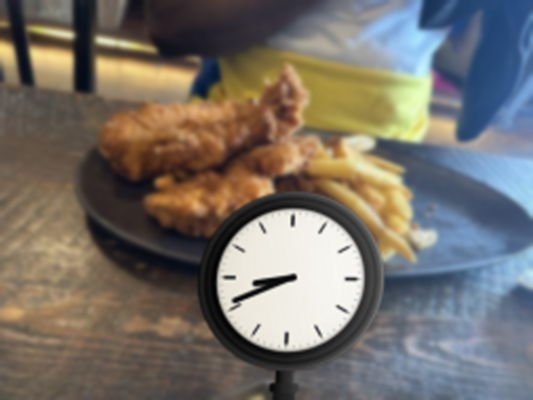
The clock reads 8,41
